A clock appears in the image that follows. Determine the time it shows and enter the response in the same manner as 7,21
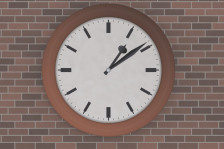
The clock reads 1,09
